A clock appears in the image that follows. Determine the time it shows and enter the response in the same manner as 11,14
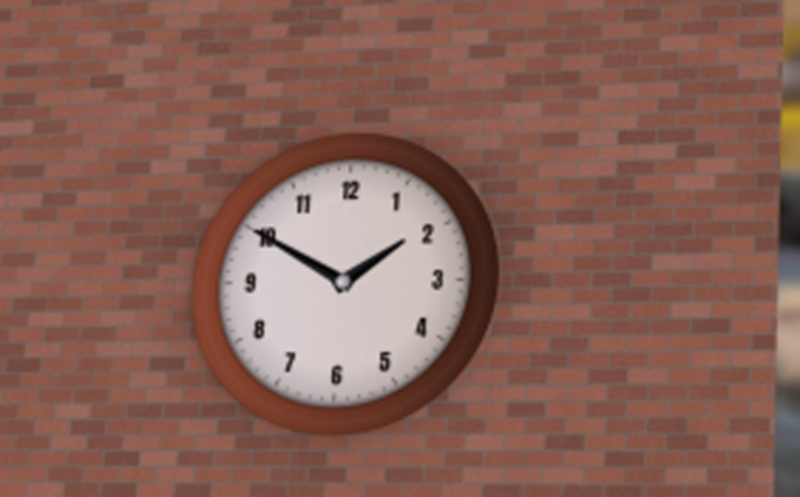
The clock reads 1,50
